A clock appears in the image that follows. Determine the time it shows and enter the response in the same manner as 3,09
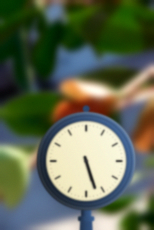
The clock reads 5,27
